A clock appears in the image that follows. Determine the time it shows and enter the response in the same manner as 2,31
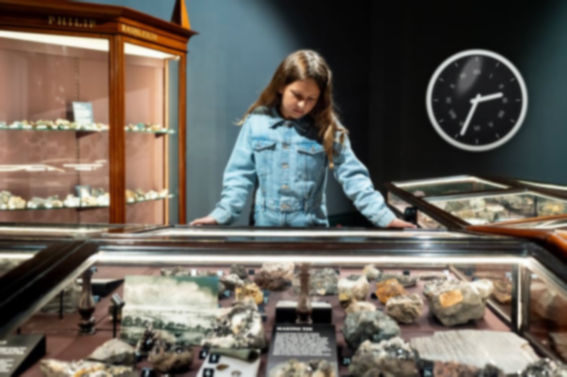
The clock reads 2,34
